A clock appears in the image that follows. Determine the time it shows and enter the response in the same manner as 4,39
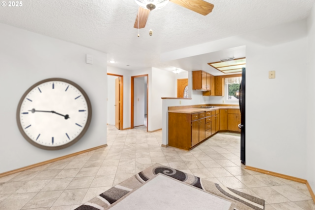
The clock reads 3,46
